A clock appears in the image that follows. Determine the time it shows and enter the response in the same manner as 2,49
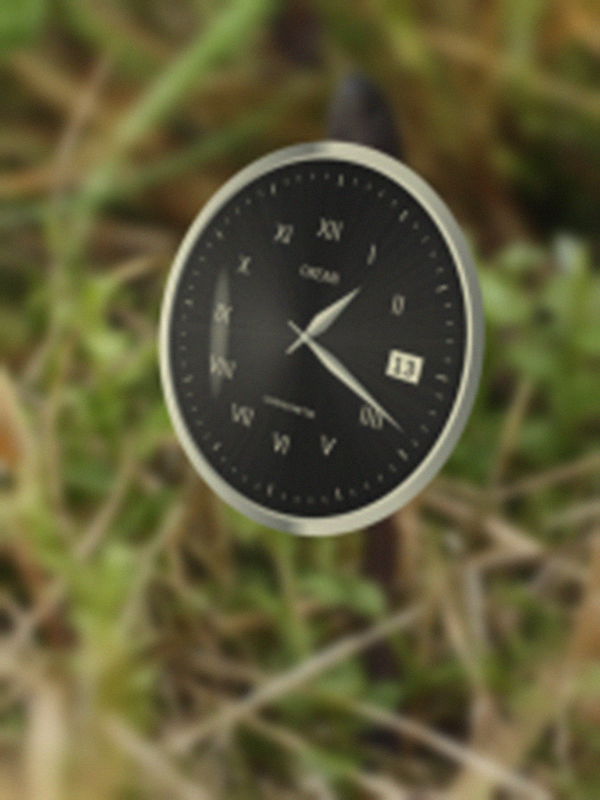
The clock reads 1,19
